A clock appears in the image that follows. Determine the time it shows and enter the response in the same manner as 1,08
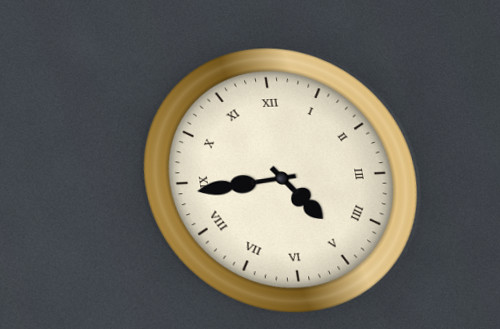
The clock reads 4,44
